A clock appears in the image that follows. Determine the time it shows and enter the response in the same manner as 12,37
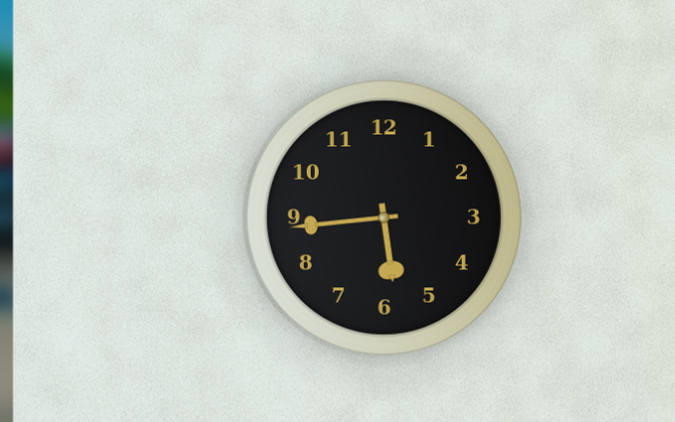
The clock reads 5,44
